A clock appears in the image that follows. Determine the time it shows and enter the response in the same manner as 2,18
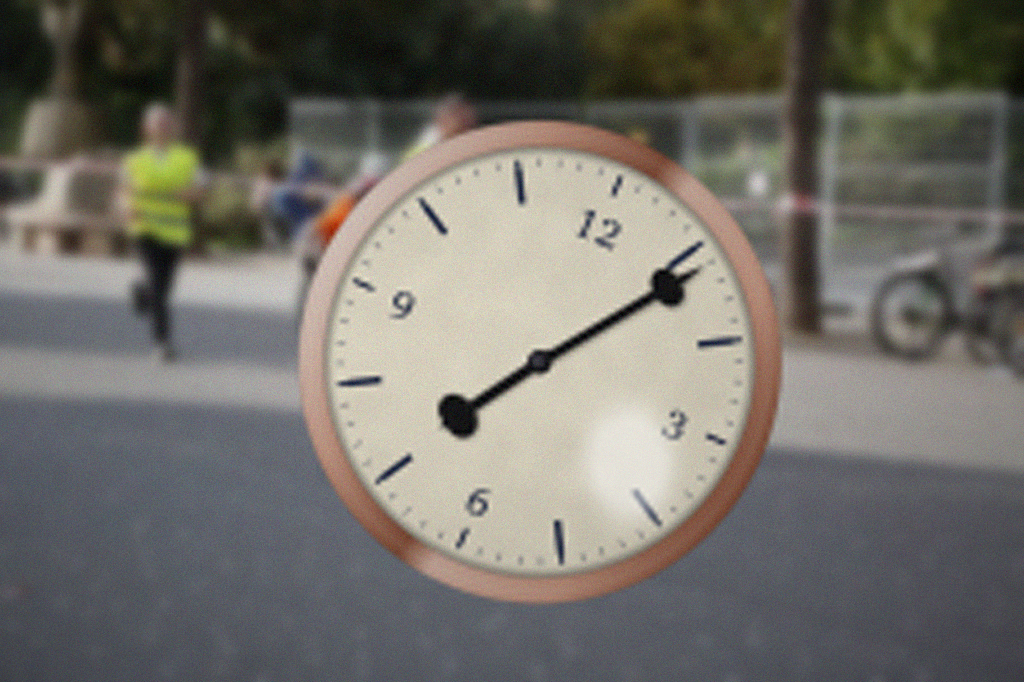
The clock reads 7,06
